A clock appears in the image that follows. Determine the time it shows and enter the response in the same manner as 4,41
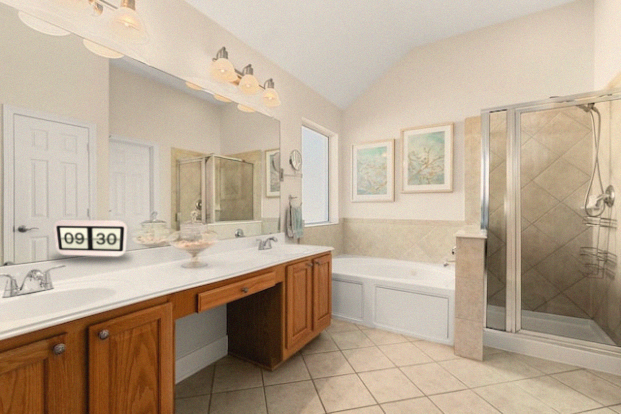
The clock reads 9,30
